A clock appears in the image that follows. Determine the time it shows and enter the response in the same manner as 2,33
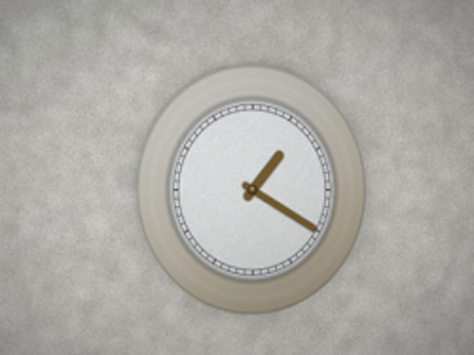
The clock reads 1,20
